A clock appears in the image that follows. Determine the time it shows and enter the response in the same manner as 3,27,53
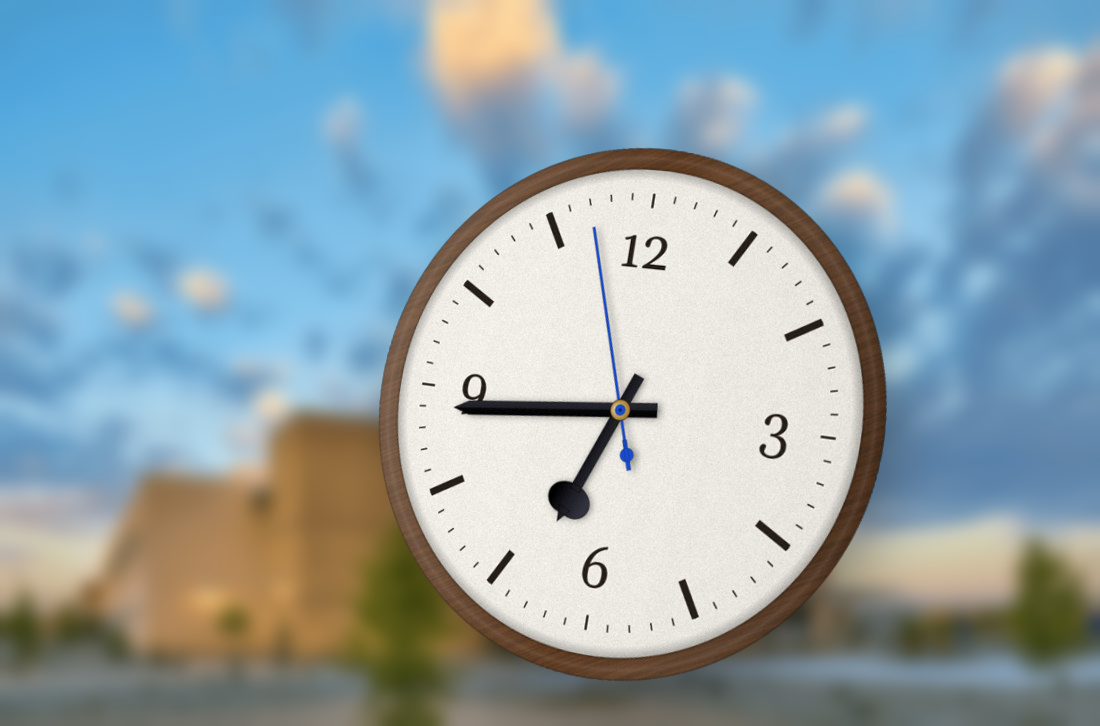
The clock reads 6,43,57
